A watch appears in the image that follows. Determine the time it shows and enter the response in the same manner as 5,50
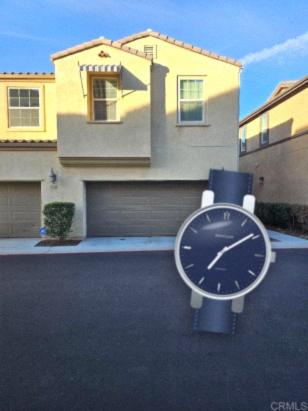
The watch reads 7,09
